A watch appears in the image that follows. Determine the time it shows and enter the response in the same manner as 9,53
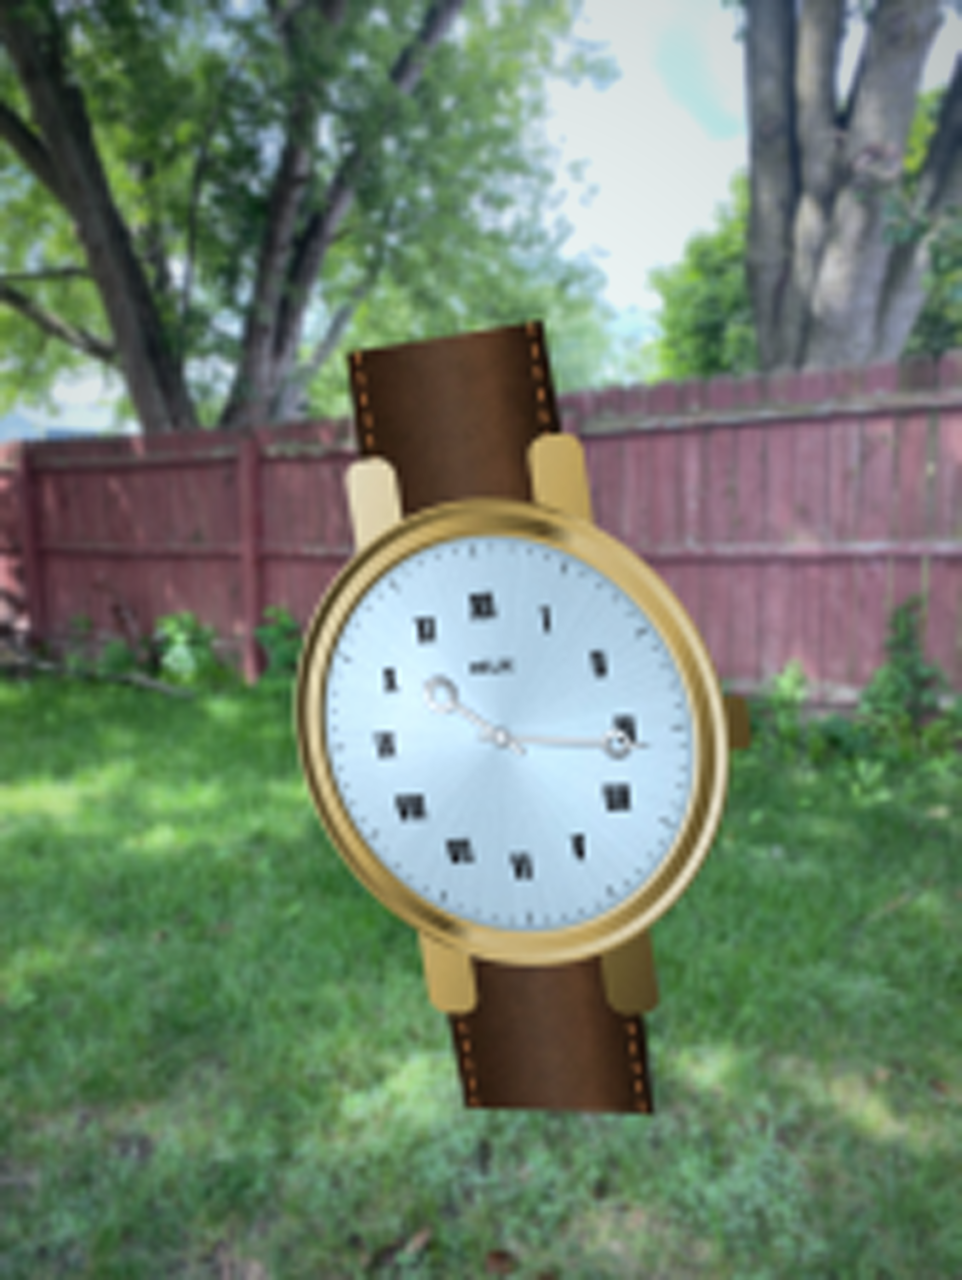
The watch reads 10,16
